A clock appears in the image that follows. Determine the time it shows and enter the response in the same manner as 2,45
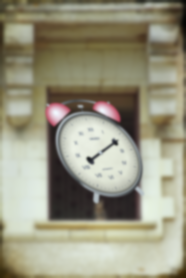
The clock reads 8,11
